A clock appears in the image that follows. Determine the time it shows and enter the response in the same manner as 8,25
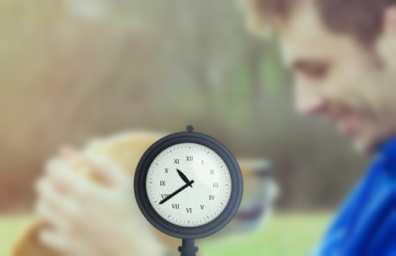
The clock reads 10,39
